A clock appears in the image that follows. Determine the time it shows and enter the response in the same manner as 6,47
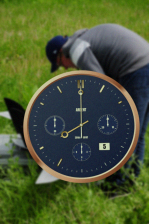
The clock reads 8,00
